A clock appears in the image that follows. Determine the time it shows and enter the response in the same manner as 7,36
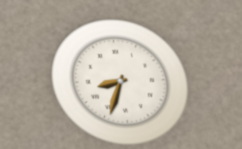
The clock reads 8,34
